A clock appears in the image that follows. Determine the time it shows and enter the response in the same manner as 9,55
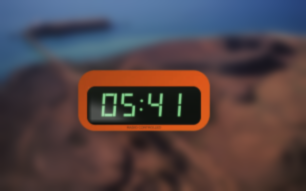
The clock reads 5,41
